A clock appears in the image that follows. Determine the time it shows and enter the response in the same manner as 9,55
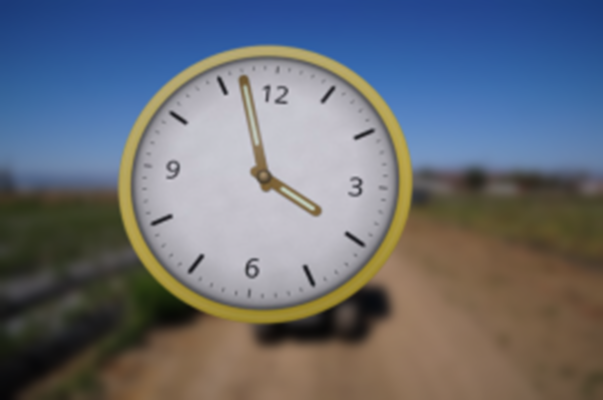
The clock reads 3,57
